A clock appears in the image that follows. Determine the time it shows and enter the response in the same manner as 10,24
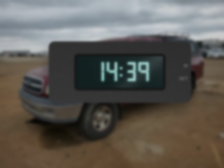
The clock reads 14,39
